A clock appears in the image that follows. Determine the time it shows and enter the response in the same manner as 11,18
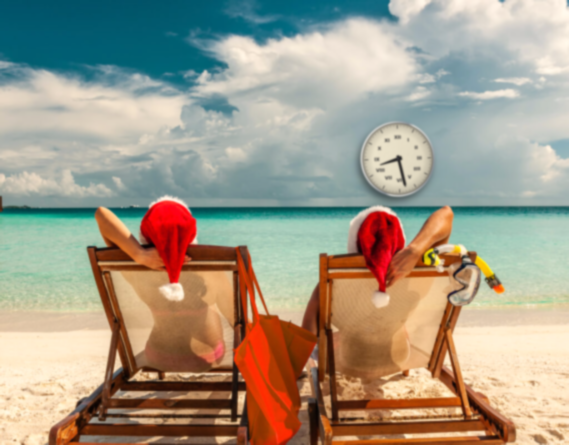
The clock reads 8,28
